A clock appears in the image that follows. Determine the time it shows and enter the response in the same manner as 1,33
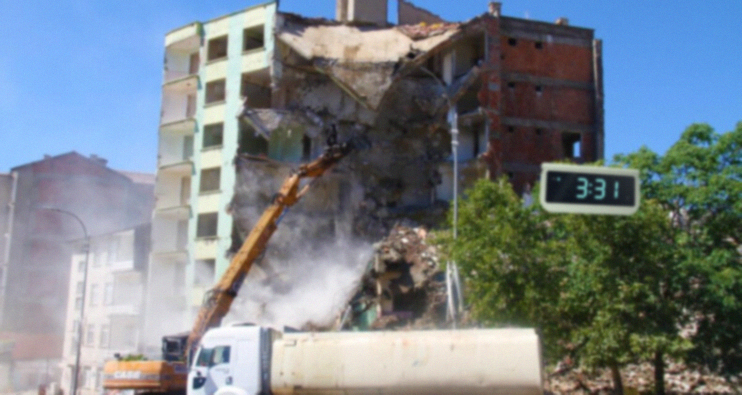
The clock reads 3,31
